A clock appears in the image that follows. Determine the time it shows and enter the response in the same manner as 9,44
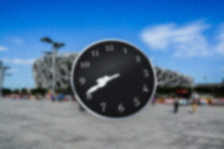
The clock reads 8,41
